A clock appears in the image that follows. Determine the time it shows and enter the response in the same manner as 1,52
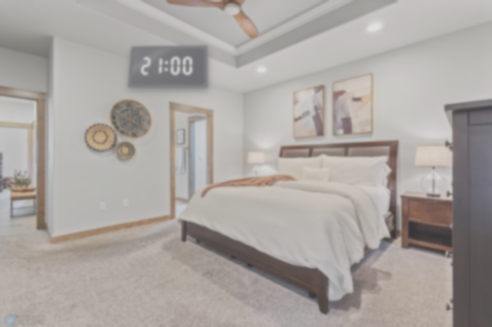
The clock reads 21,00
